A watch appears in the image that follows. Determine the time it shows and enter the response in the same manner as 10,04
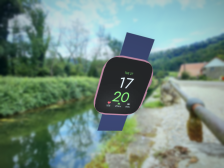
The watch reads 17,20
